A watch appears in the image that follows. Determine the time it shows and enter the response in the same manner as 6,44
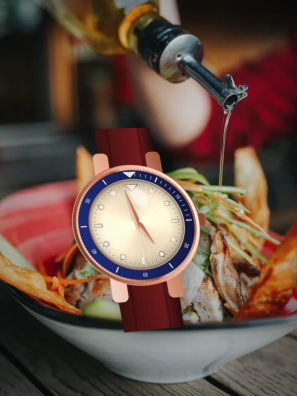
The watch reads 4,58
